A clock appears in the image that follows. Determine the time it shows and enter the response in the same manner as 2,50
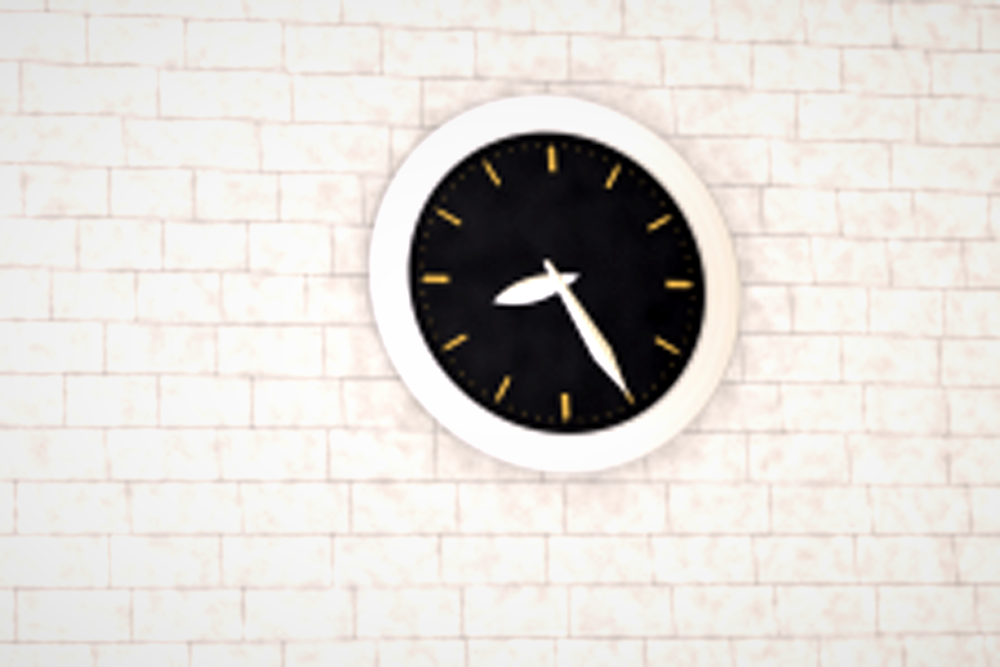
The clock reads 8,25
